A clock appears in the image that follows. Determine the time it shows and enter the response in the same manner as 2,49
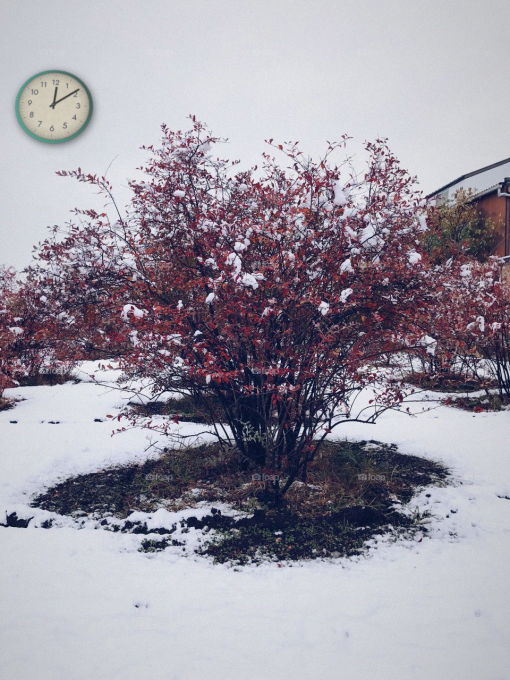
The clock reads 12,09
